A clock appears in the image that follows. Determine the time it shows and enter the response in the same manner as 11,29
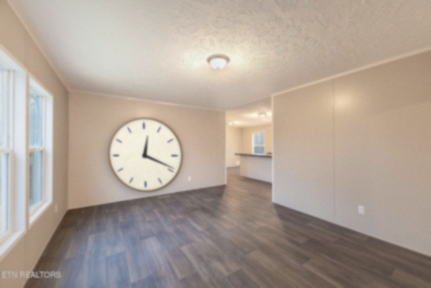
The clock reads 12,19
